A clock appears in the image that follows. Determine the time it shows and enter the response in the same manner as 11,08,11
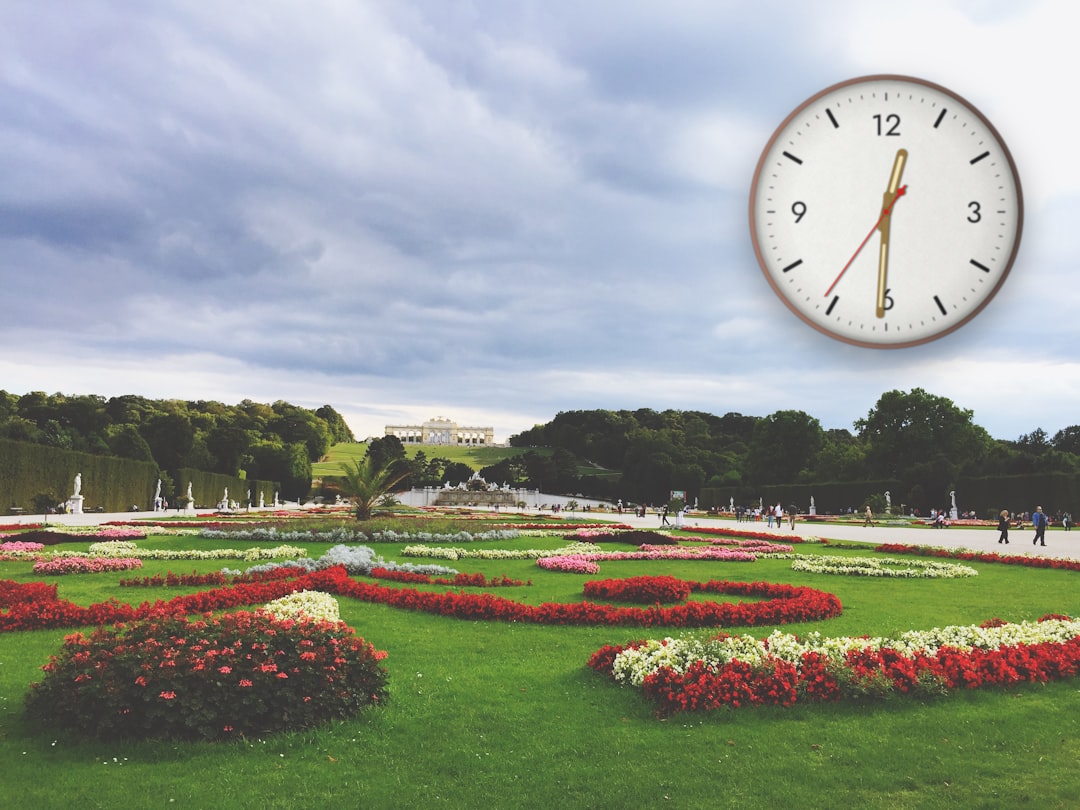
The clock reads 12,30,36
